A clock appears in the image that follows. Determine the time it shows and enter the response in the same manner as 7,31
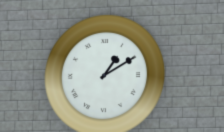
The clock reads 1,10
